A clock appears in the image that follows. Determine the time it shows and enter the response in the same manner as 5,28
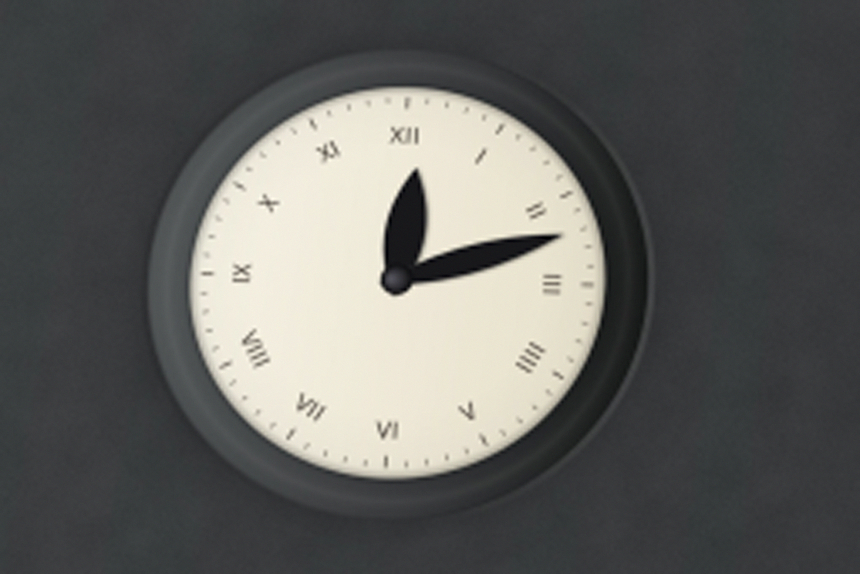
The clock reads 12,12
